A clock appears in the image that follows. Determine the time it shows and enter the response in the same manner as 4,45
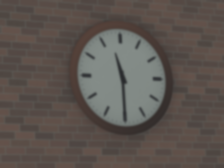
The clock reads 11,30
